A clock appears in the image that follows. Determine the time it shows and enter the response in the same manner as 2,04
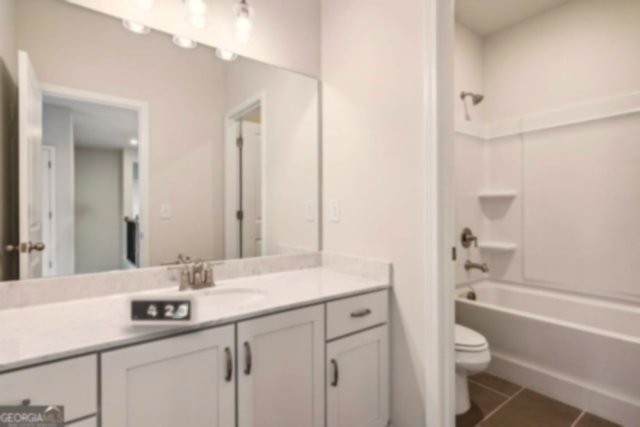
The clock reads 4,23
